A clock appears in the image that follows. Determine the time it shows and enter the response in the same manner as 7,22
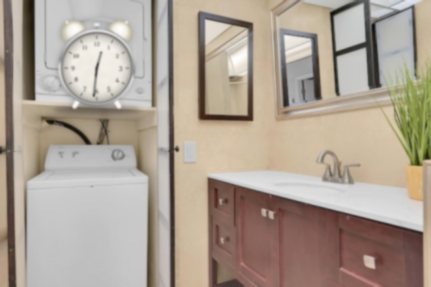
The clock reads 12,31
